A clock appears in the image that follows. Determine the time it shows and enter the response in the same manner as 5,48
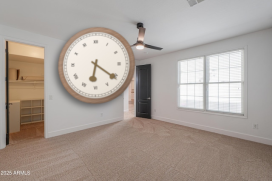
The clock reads 6,21
